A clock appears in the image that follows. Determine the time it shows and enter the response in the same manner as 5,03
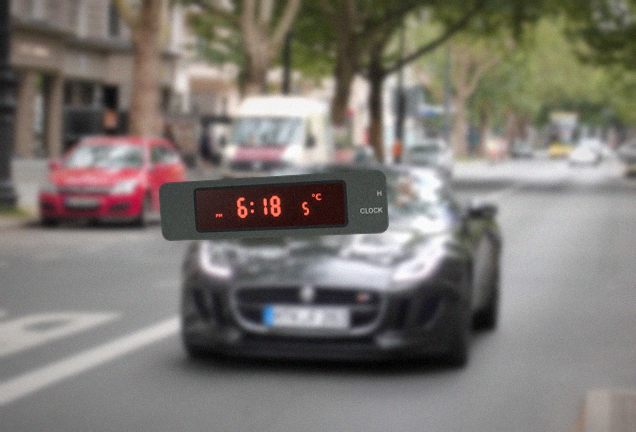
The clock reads 6,18
